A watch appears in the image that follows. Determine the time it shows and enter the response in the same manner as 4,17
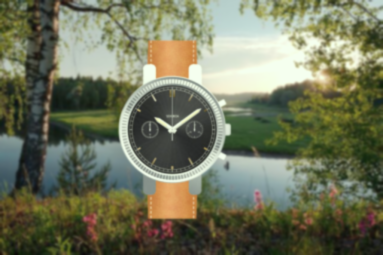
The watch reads 10,09
